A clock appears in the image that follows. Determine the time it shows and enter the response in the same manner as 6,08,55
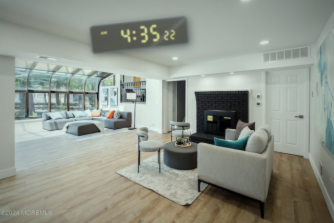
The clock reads 4,35,22
